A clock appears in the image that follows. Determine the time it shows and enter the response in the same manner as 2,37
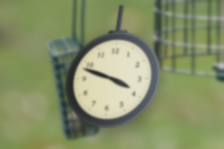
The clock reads 3,48
